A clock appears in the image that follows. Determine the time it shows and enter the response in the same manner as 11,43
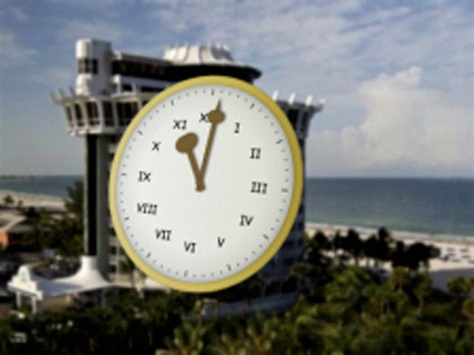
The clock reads 11,01
